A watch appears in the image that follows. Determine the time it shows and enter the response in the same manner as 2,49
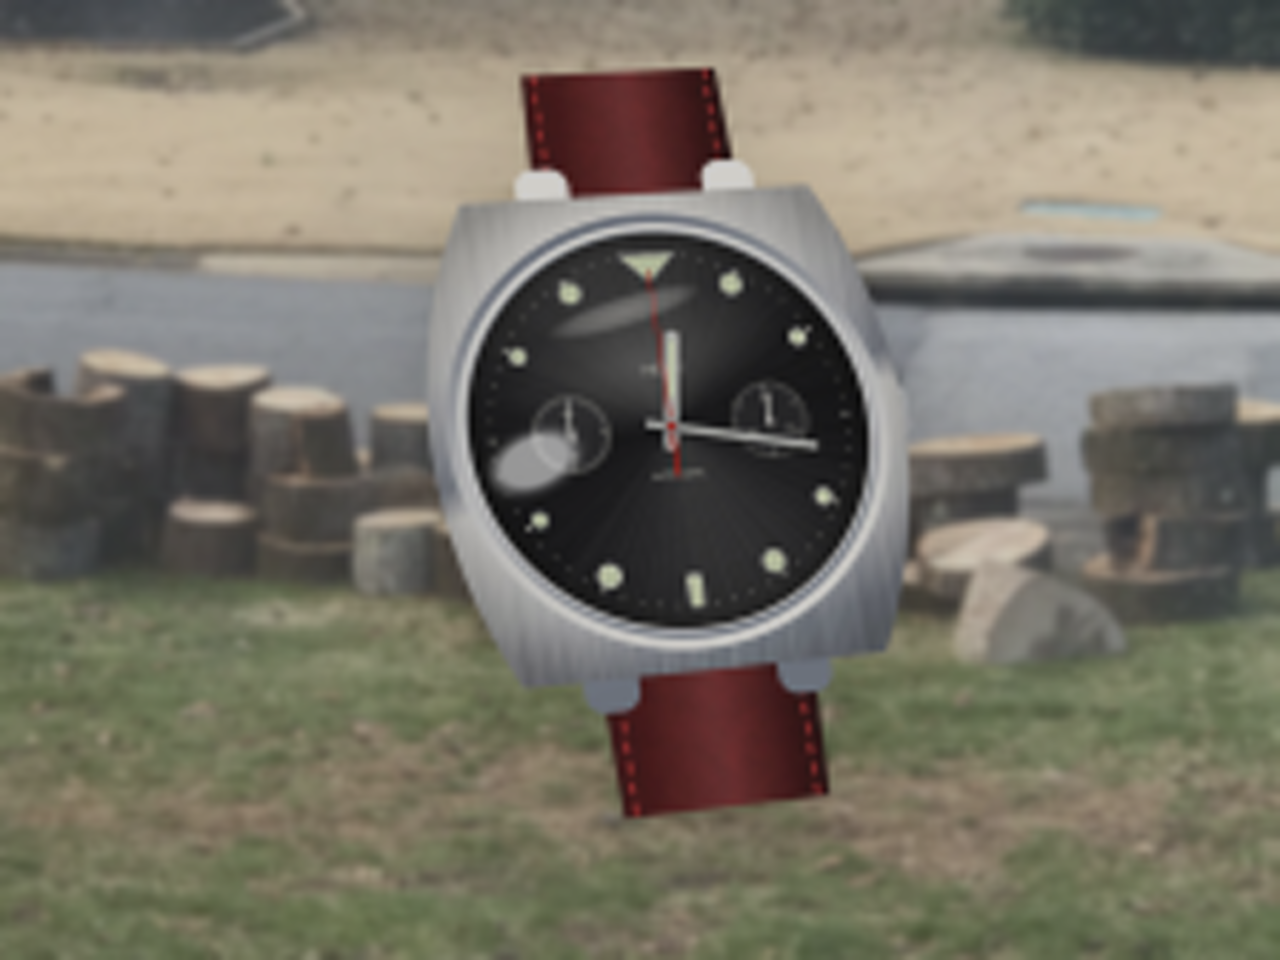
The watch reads 12,17
